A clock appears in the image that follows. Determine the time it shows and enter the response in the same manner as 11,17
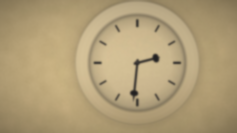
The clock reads 2,31
